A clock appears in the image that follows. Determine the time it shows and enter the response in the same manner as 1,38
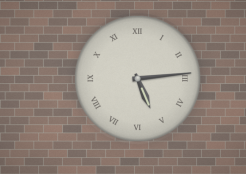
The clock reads 5,14
